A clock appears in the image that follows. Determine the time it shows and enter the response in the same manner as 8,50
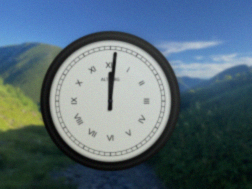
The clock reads 12,01
